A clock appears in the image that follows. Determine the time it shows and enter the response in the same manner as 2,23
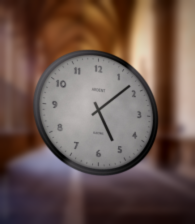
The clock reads 5,08
